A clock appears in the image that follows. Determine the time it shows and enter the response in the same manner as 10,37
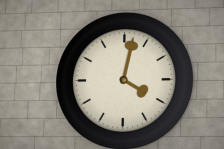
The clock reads 4,02
